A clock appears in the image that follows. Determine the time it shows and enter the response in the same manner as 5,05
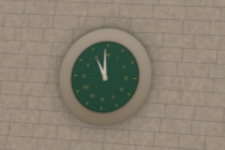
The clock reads 10,59
